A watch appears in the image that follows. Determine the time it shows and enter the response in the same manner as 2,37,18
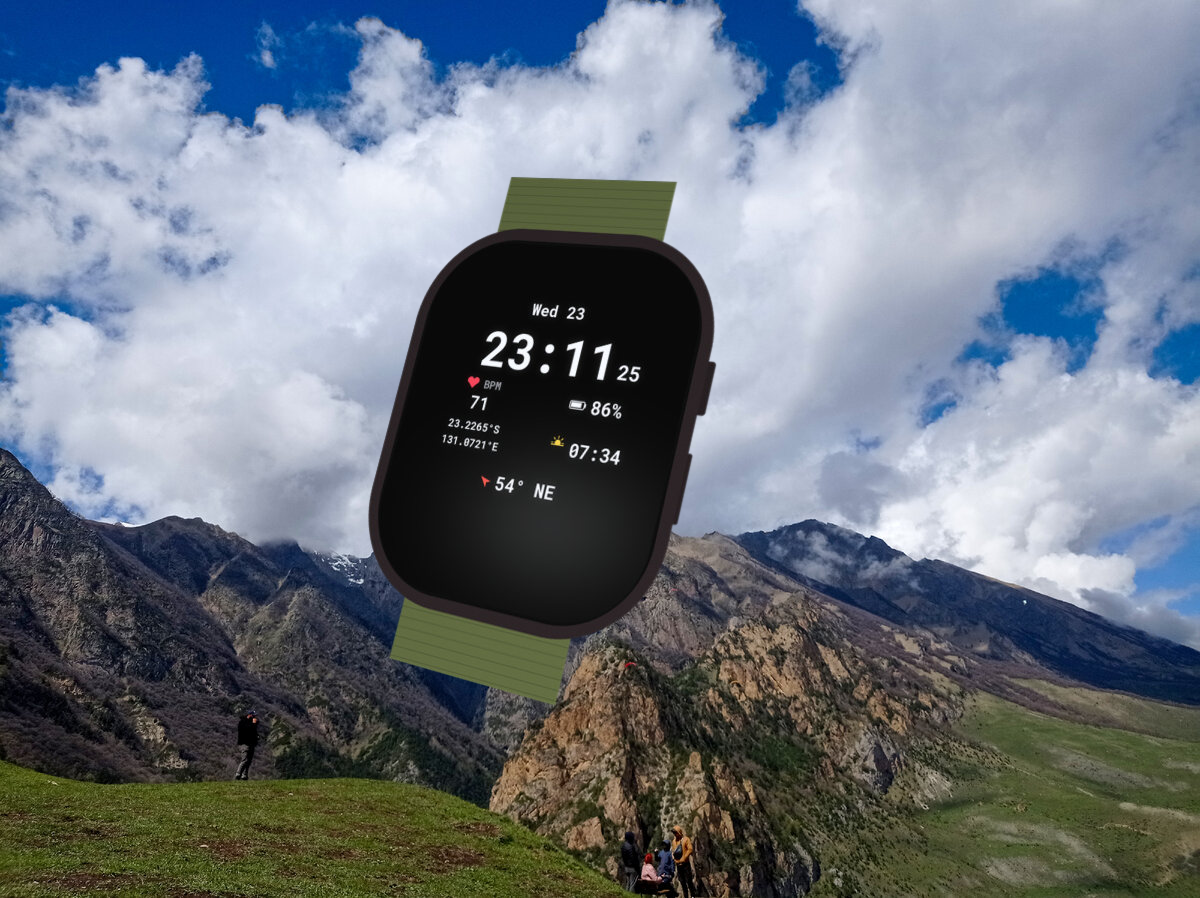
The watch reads 23,11,25
